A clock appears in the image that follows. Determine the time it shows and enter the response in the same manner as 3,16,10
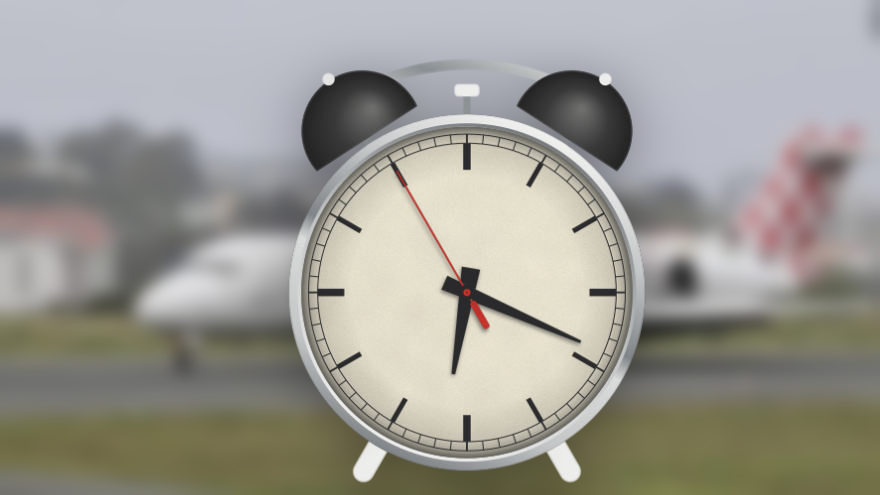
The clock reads 6,18,55
